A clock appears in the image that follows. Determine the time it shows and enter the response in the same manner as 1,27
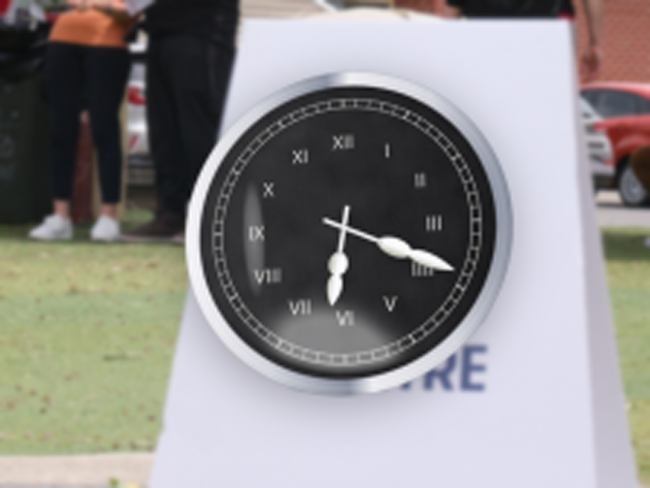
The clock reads 6,19
